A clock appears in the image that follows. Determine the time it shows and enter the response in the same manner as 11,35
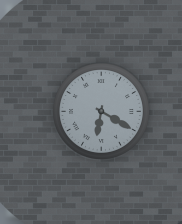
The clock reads 6,20
